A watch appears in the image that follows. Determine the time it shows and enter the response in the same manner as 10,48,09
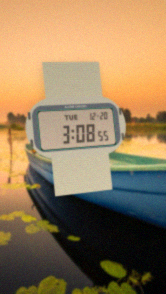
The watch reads 3,08,55
